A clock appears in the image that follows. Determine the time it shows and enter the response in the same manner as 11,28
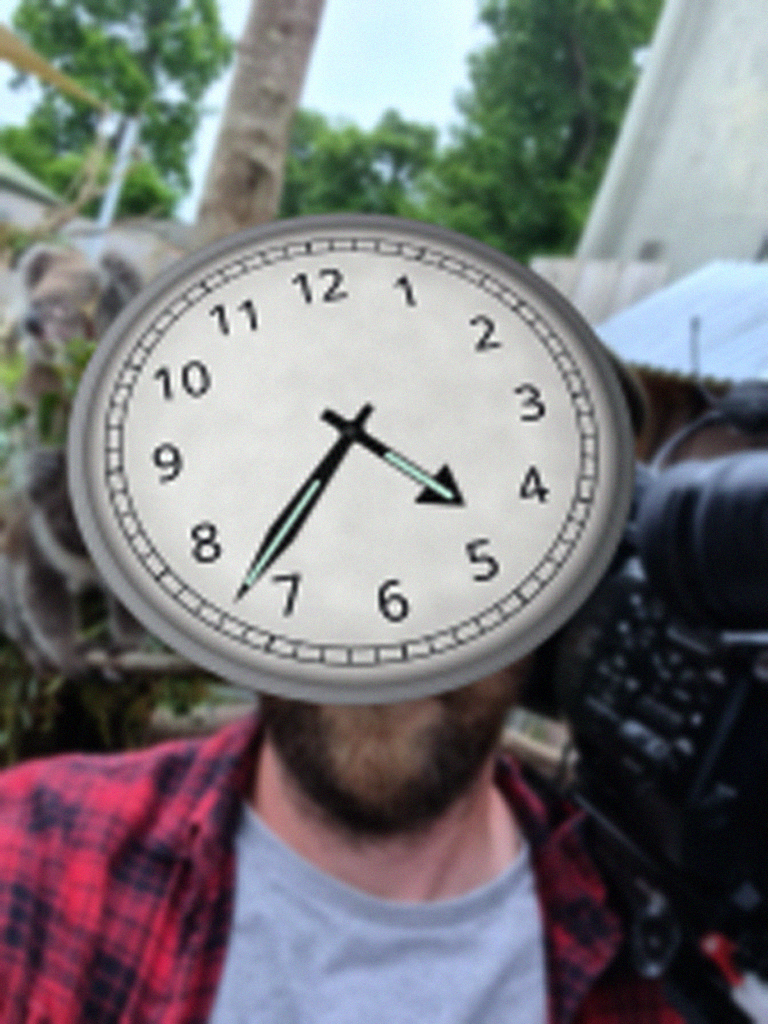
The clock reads 4,37
